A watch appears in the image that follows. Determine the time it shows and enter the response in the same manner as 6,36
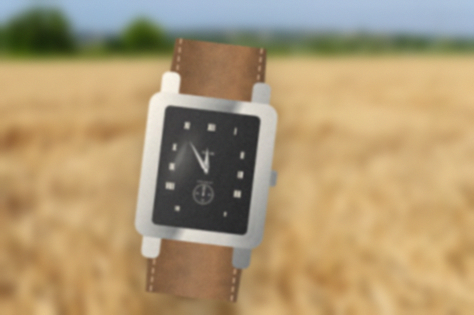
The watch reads 11,54
